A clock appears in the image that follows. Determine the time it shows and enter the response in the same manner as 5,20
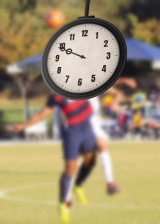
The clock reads 9,49
